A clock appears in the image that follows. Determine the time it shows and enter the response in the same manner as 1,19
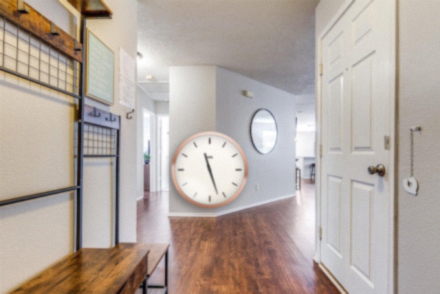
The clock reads 11,27
